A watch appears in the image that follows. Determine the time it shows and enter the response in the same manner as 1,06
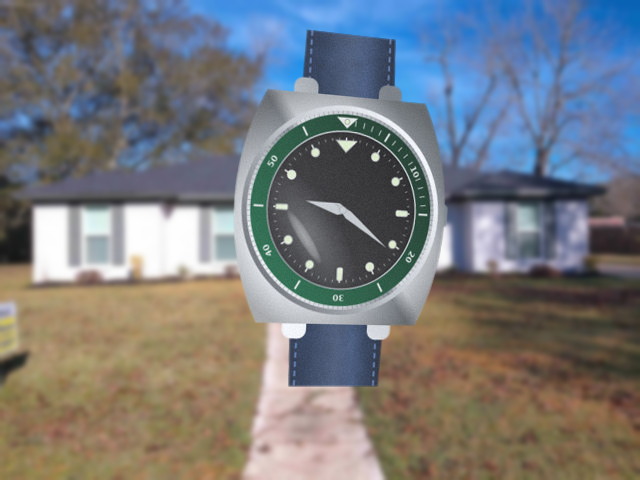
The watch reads 9,21
